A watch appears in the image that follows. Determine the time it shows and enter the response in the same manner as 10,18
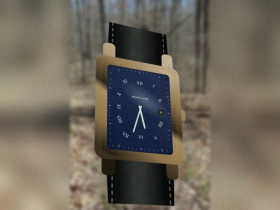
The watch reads 5,33
